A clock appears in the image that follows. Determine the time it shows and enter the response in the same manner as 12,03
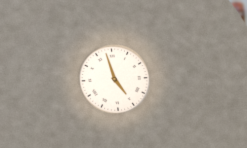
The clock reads 4,58
